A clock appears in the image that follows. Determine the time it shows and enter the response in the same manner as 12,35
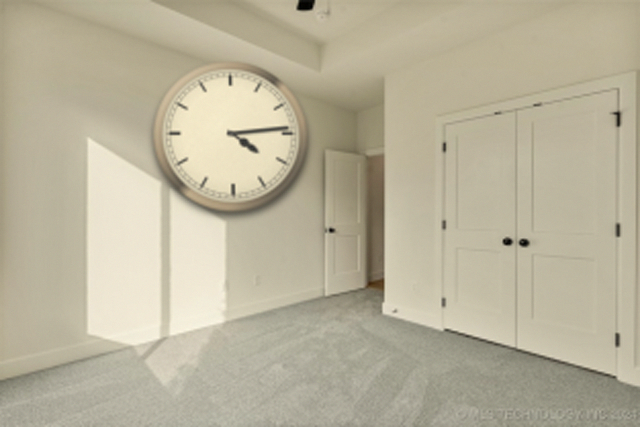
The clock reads 4,14
